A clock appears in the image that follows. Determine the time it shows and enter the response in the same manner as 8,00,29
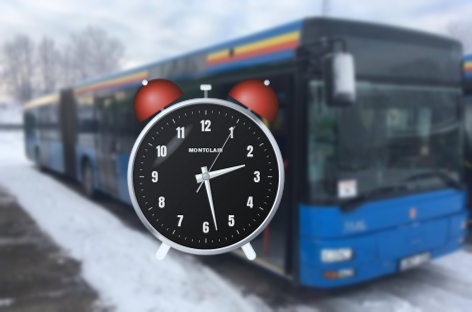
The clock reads 2,28,05
